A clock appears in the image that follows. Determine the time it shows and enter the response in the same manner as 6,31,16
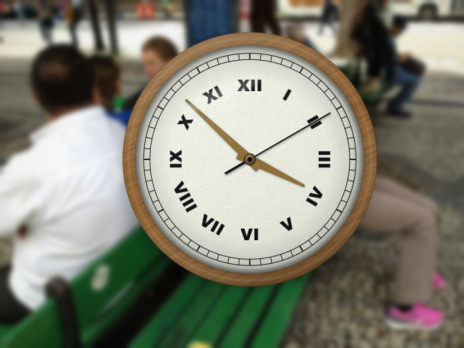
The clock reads 3,52,10
